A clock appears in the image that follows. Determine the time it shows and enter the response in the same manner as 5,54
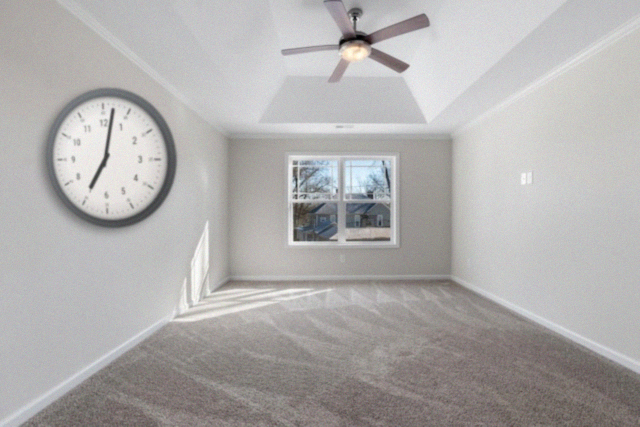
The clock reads 7,02
